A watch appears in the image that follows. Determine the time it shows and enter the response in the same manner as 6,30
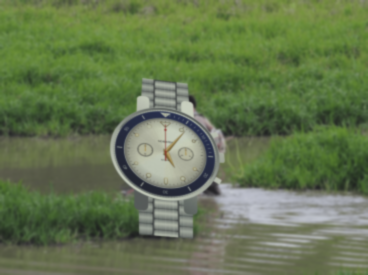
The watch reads 5,06
